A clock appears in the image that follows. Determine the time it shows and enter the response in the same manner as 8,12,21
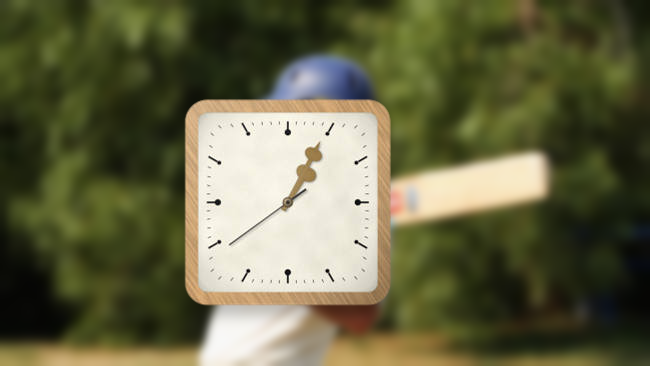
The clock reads 1,04,39
